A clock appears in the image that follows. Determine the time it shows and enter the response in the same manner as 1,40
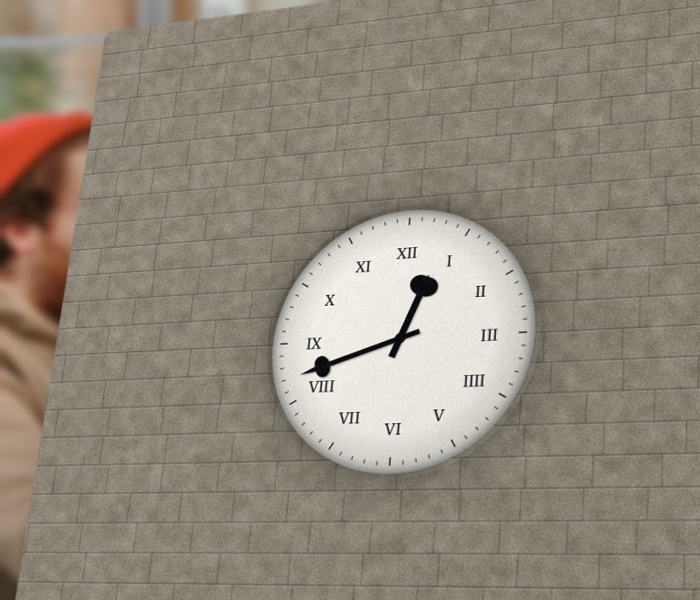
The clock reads 12,42
